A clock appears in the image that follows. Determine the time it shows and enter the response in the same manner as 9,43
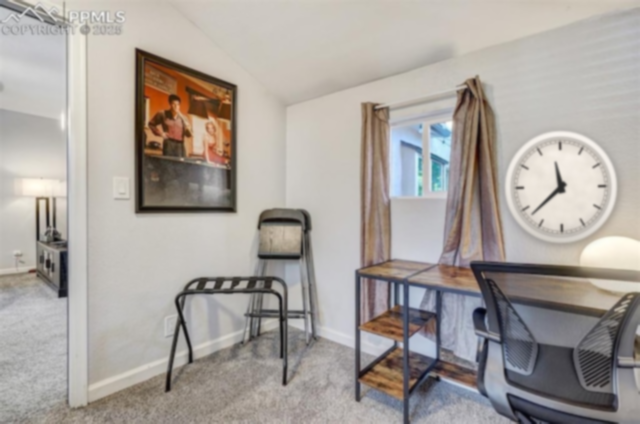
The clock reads 11,38
